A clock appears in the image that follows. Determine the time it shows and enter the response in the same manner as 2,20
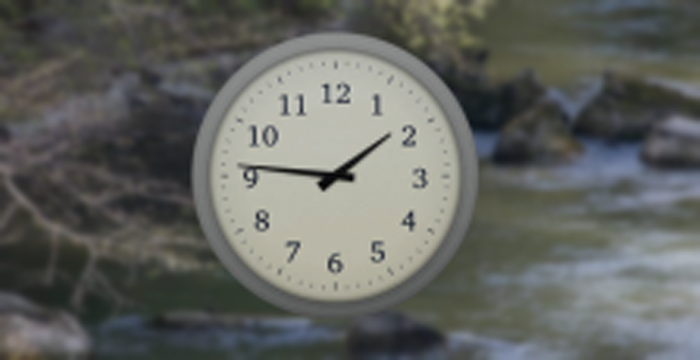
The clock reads 1,46
